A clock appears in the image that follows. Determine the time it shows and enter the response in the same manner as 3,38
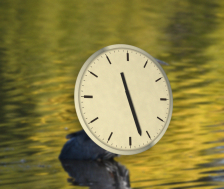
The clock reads 11,27
